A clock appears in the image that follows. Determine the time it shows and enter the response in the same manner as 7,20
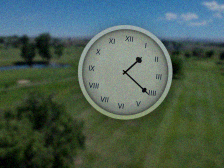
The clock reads 1,21
